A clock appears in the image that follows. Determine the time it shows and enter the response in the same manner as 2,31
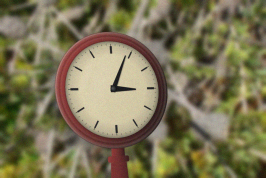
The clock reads 3,04
